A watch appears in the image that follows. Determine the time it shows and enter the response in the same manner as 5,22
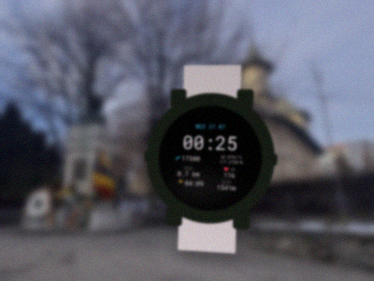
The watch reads 0,25
